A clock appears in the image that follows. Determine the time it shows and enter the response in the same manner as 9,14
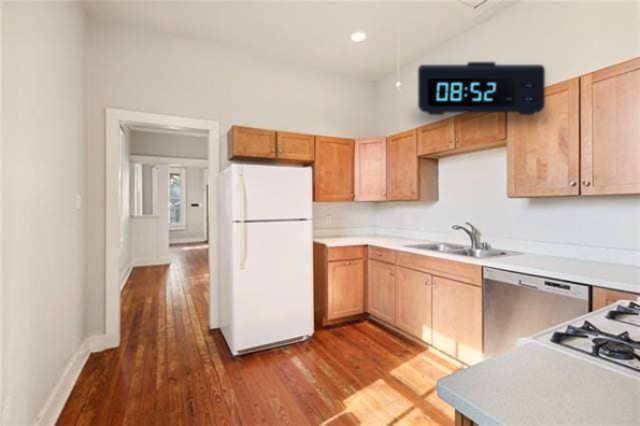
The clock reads 8,52
